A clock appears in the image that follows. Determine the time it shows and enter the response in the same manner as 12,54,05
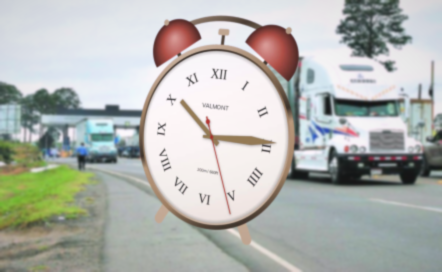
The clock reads 10,14,26
